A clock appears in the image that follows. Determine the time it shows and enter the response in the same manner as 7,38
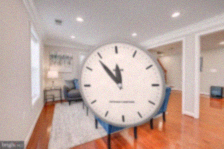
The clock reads 11,54
